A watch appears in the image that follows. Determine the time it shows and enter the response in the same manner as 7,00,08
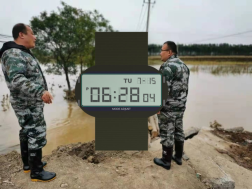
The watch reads 6,28,04
